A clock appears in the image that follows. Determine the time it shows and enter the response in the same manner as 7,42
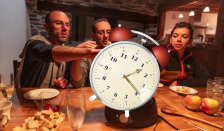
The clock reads 1,19
